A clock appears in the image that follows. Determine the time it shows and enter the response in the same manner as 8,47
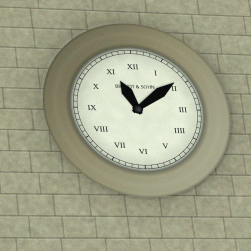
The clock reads 11,09
